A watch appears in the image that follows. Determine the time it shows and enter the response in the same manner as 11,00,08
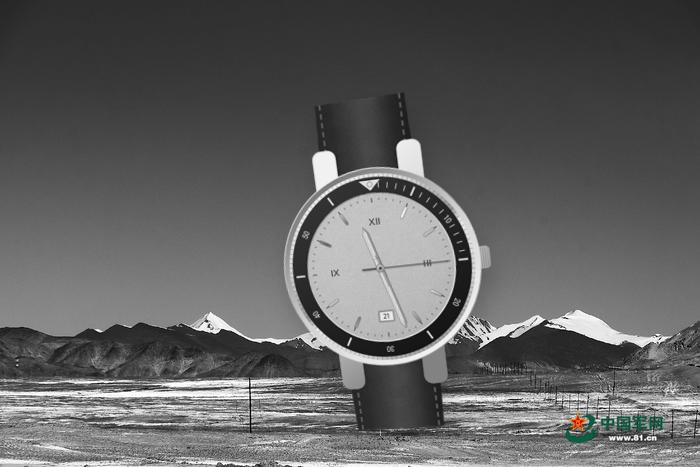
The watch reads 11,27,15
